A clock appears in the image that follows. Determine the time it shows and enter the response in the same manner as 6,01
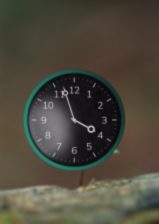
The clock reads 3,57
